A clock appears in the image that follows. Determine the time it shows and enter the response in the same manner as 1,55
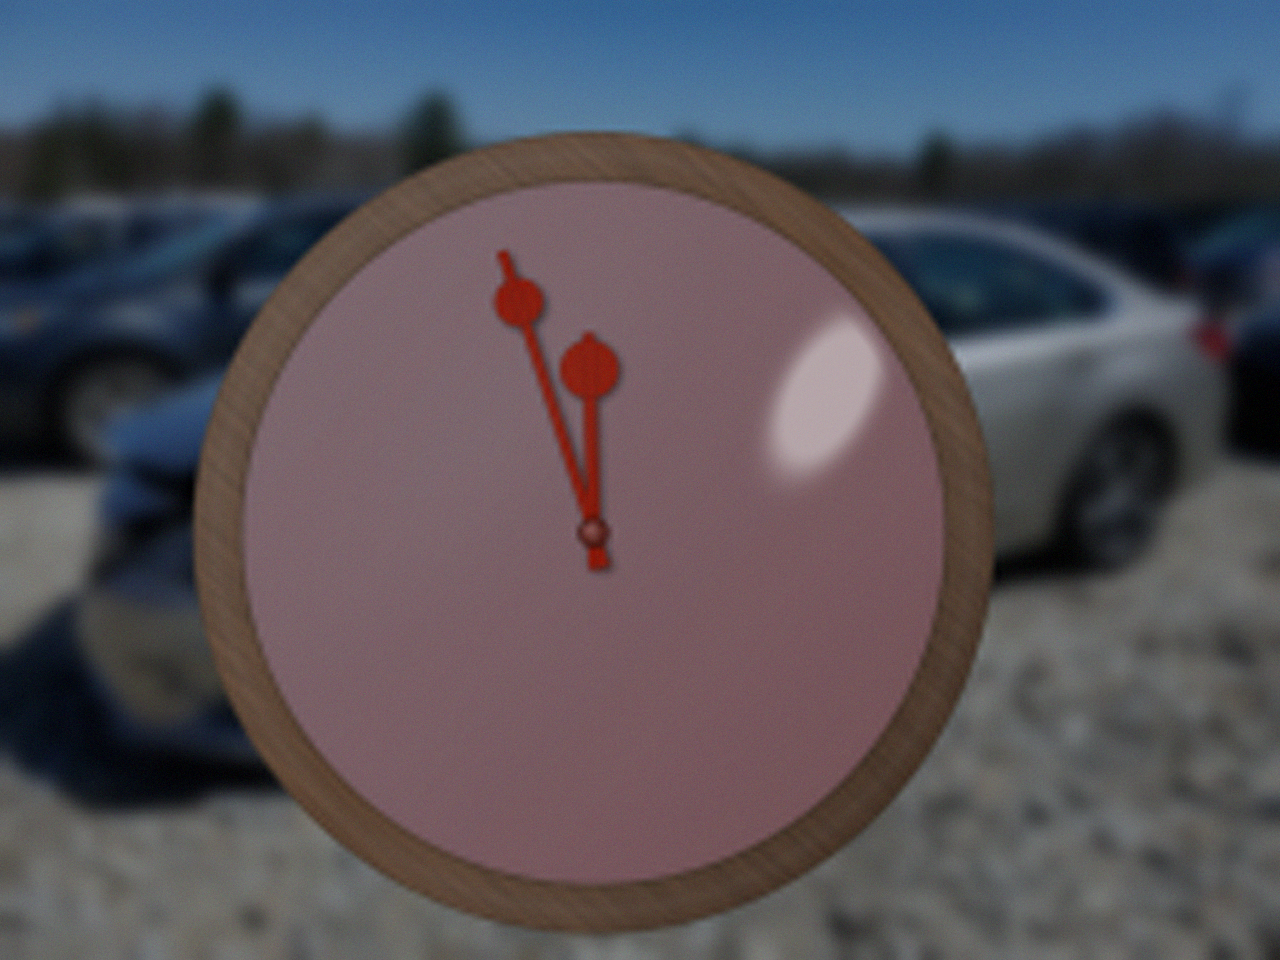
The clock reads 11,57
